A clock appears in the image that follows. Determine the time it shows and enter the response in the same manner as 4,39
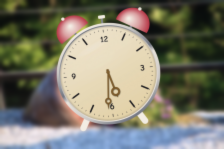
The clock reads 5,31
